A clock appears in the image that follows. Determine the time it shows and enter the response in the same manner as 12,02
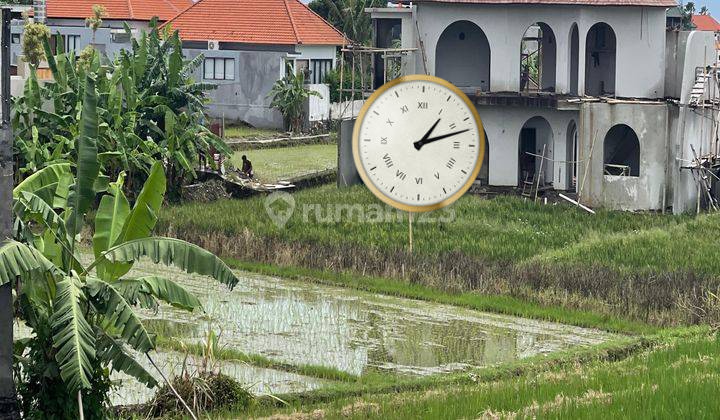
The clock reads 1,12
